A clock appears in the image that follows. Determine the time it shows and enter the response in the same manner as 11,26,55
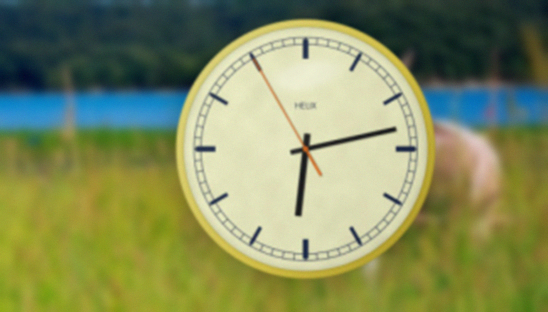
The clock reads 6,12,55
